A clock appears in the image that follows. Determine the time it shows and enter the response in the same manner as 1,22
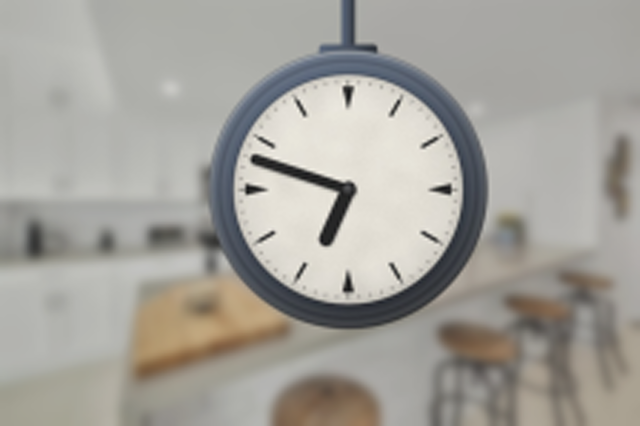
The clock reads 6,48
